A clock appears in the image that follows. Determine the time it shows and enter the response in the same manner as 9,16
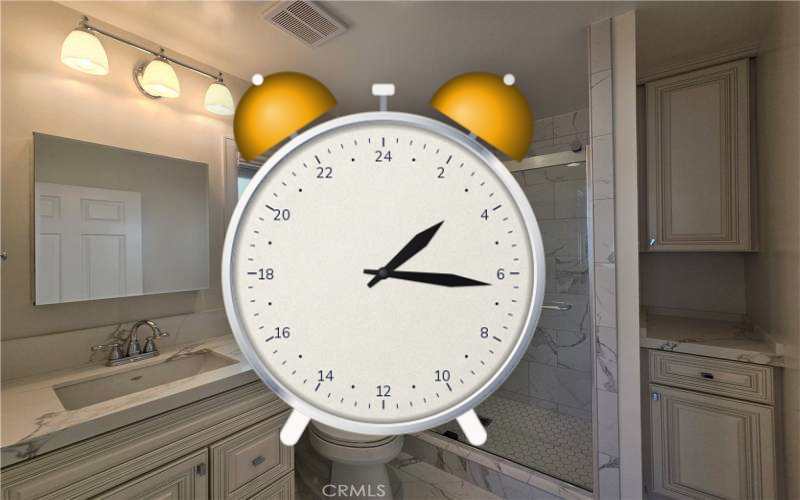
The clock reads 3,16
